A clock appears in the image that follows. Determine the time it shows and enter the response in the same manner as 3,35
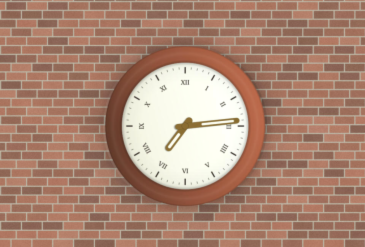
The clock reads 7,14
